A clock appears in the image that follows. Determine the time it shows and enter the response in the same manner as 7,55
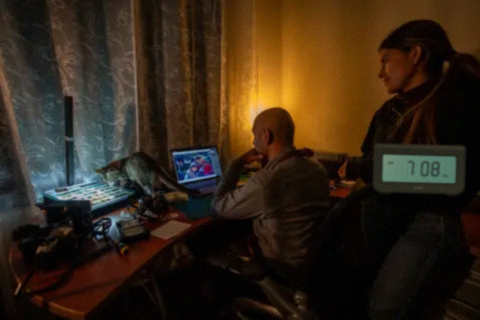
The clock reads 7,08
